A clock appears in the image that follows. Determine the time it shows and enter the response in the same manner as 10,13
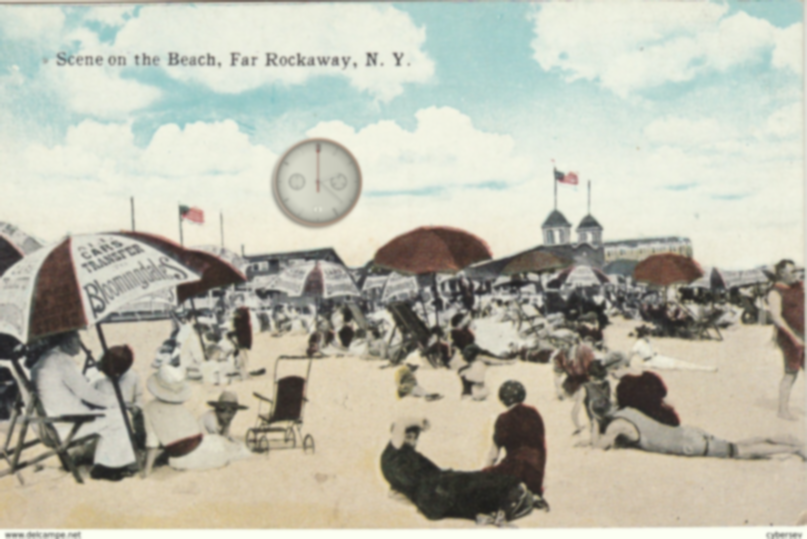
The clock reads 2,22
